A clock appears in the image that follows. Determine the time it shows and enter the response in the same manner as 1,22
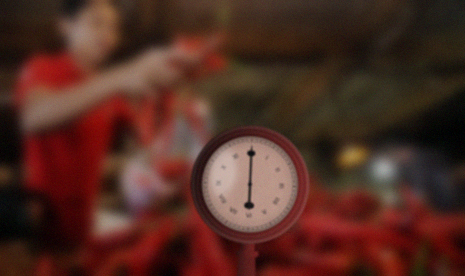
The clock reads 6,00
